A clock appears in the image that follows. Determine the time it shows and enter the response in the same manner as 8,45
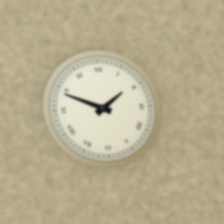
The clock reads 1,49
